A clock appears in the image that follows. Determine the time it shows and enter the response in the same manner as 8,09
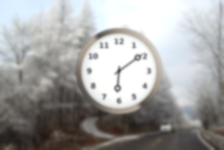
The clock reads 6,09
